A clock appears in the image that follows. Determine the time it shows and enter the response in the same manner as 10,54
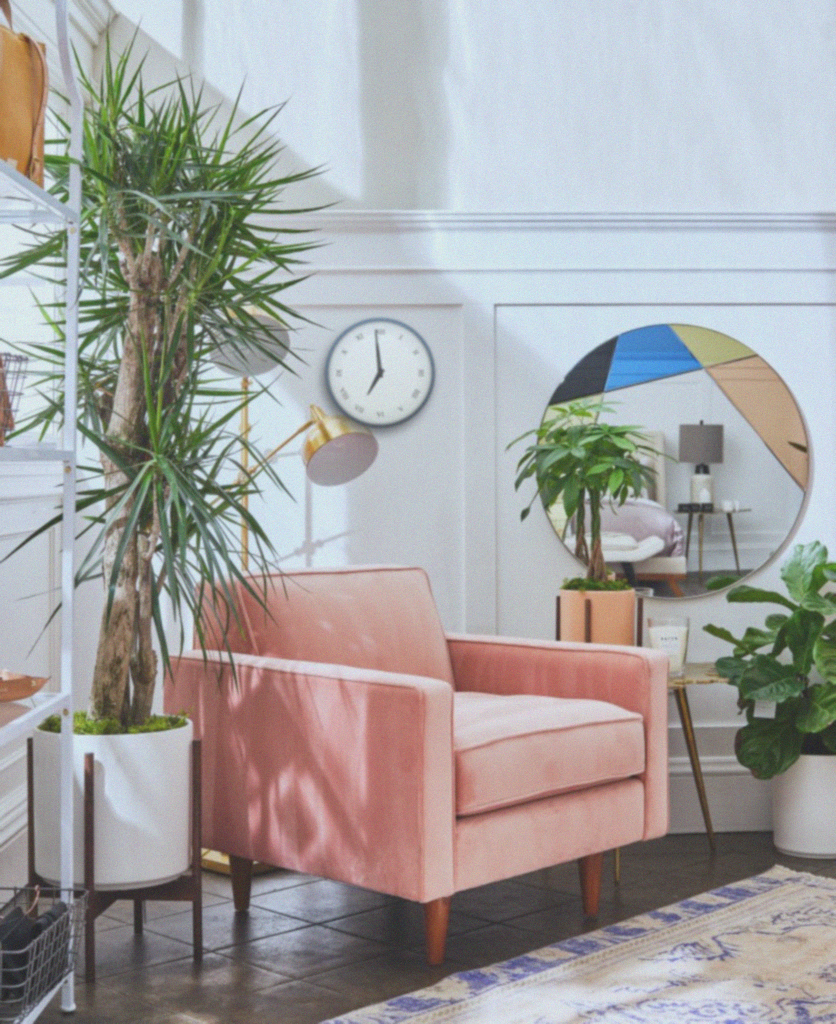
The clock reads 6,59
